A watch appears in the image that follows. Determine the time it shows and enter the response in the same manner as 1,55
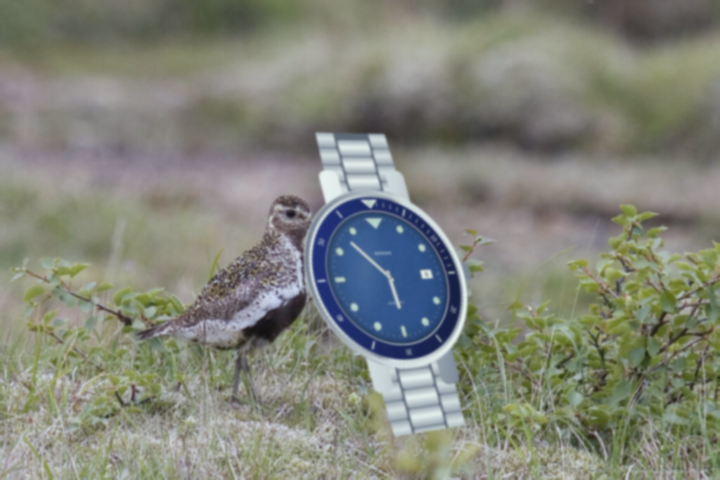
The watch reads 5,53
